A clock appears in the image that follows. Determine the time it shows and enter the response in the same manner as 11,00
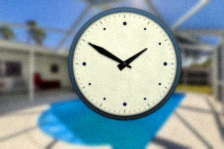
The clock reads 1,50
